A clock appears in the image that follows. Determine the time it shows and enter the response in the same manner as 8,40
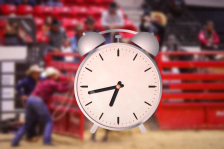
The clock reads 6,43
